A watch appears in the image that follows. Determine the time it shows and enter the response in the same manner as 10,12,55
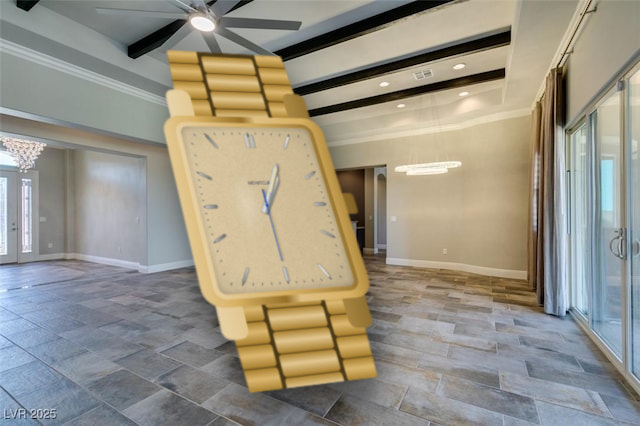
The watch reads 1,04,30
